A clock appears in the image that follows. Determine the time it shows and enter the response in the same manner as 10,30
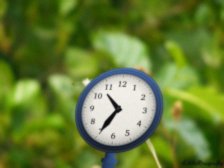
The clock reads 10,35
